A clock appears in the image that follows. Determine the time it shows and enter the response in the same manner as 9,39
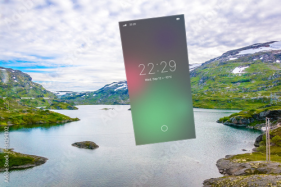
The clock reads 22,29
